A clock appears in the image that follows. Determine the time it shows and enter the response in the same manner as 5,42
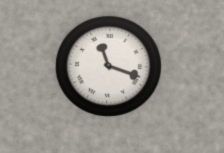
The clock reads 11,18
